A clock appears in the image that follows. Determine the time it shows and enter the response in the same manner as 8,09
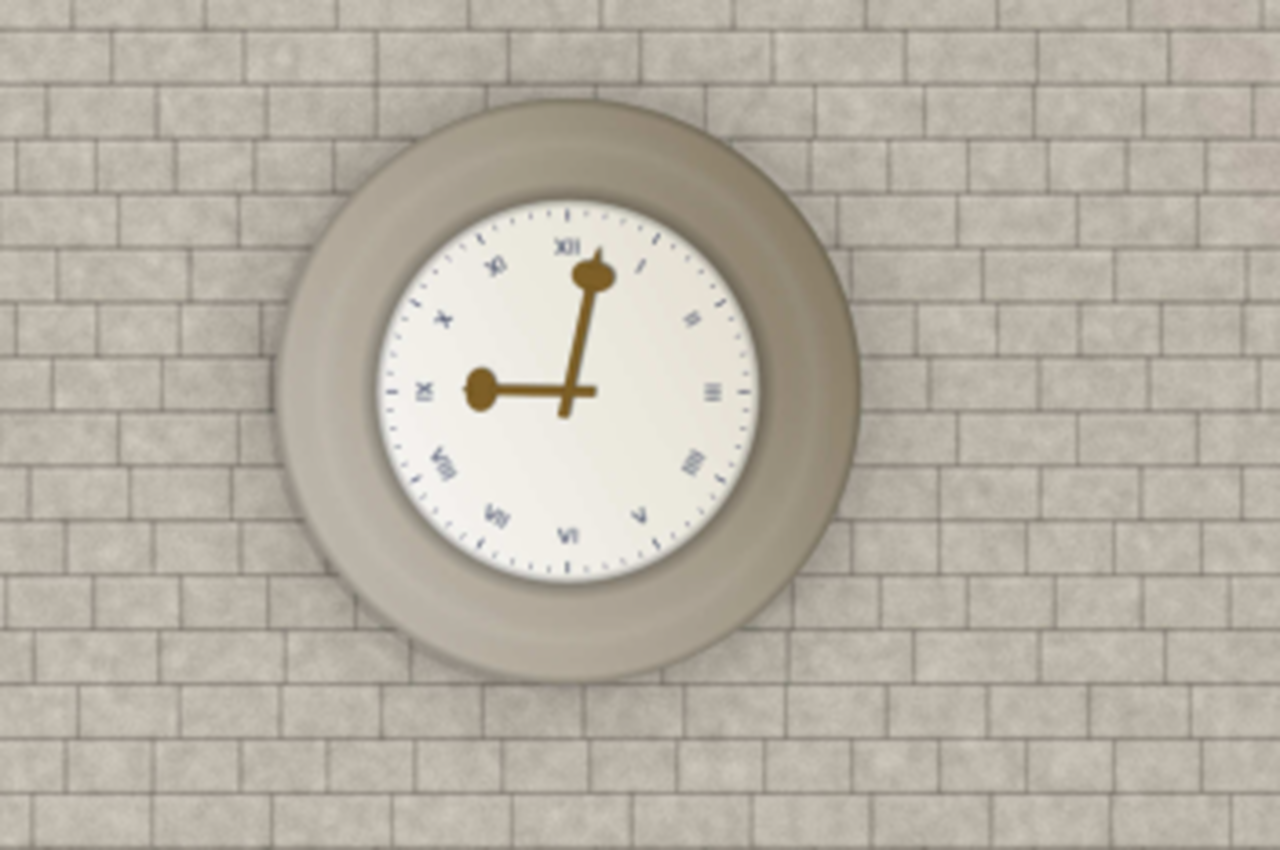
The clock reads 9,02
